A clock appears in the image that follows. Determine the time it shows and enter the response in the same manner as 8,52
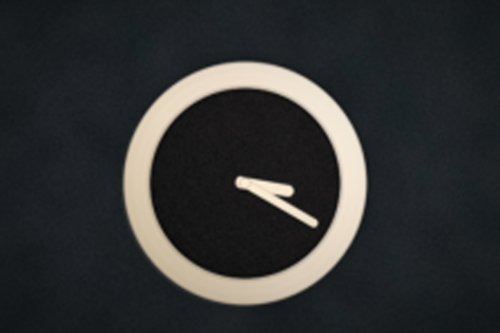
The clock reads 3,20
